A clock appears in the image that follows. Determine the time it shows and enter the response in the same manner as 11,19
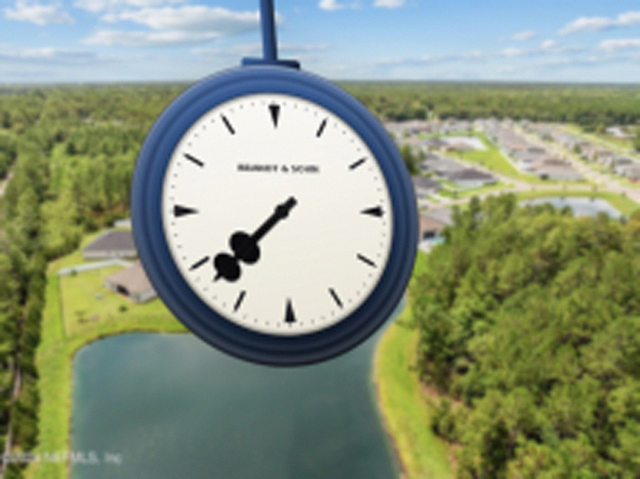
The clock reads 7,38
